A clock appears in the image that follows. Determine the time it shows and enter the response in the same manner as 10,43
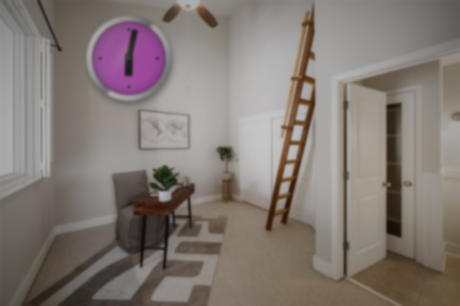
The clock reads 6,02
